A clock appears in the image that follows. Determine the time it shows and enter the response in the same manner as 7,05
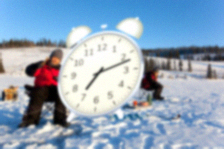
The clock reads 7,12
